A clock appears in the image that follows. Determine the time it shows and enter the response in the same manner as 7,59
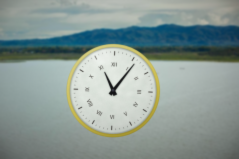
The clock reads 11,06
